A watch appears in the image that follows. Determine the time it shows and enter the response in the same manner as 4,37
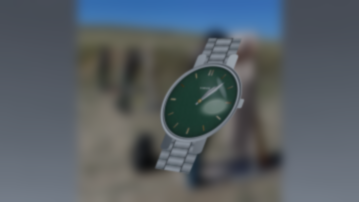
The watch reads 1,07
